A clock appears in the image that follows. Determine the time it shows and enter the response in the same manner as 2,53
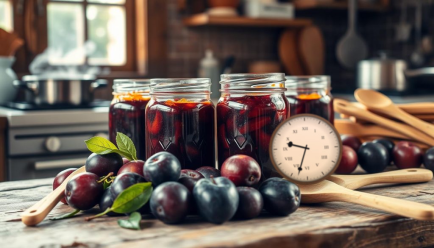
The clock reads 9,33
